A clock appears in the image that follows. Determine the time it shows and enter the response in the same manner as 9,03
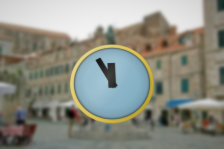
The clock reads 11,55
